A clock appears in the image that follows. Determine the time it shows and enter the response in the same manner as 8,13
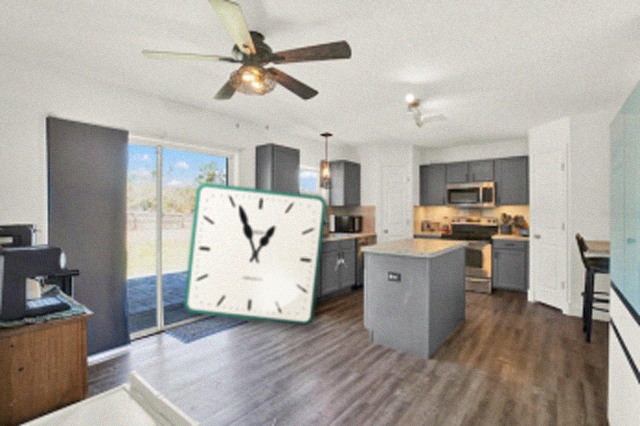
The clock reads 12,56
